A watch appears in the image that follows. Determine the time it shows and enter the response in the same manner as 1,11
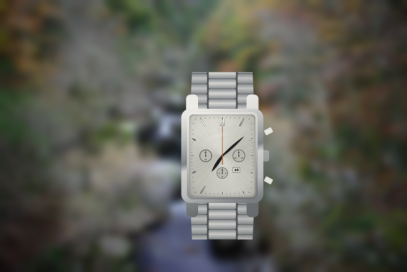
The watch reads 7,08
